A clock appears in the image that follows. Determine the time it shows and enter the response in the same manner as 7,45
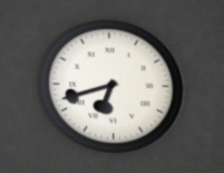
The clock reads 6,42
